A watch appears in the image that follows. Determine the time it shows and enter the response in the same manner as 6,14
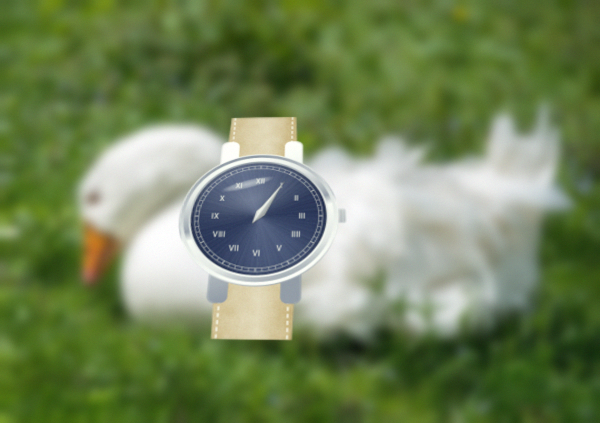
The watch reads 1,05
